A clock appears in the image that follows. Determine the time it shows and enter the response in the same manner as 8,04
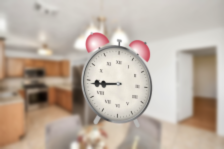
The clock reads 8,44
